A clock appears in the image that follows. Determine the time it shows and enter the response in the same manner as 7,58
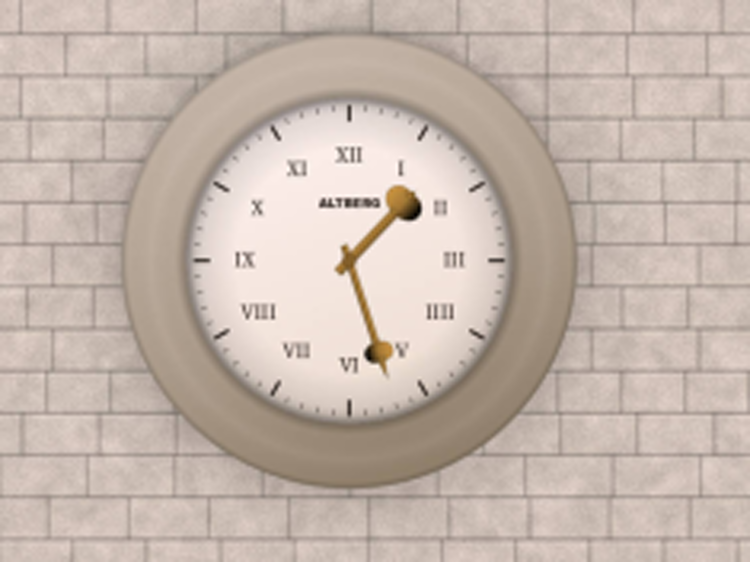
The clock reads 1,27
